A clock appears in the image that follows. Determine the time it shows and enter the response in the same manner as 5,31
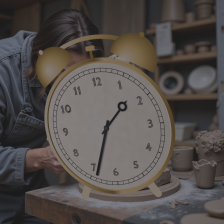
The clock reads 1,34
